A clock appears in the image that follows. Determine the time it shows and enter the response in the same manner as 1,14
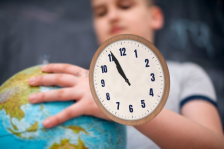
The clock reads 10,56
